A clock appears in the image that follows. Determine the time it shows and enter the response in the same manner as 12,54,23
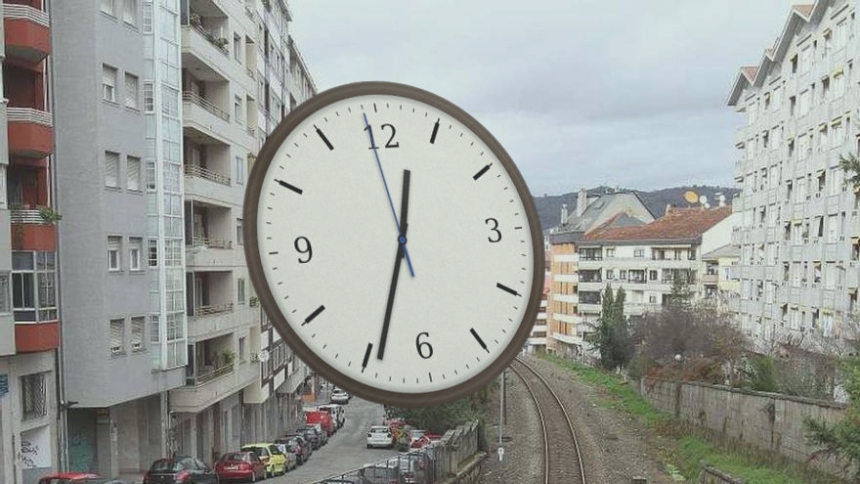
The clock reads 12,33,59
